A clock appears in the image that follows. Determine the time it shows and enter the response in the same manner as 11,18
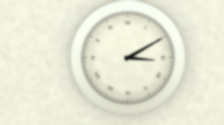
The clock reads 3,10
